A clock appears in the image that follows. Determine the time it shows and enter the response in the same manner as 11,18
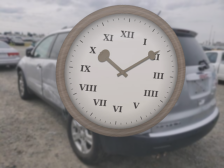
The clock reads 10,09
